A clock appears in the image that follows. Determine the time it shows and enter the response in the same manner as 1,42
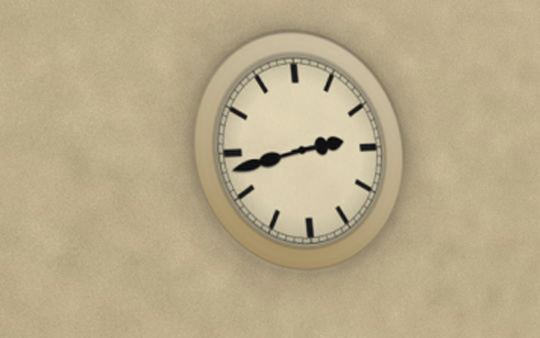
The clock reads 2,43
